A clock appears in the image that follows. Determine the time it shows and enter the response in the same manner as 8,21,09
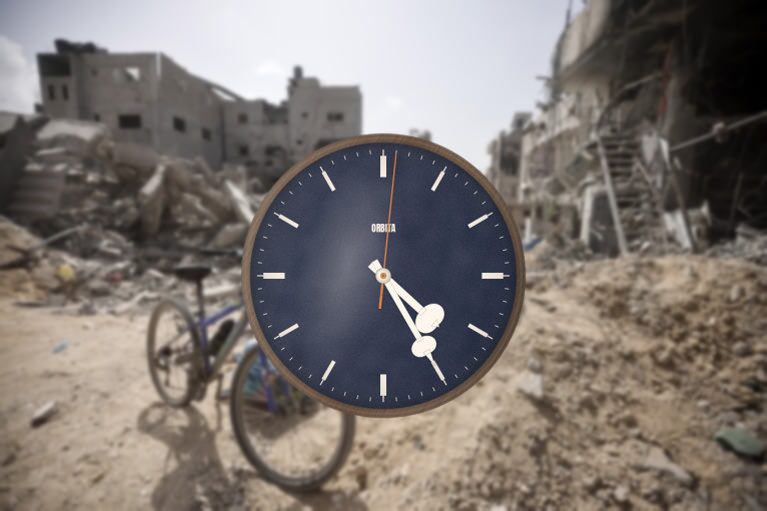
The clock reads 4,25,01
